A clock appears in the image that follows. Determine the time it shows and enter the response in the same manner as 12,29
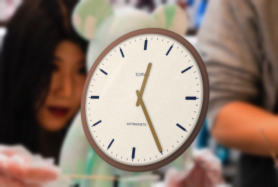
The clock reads 12,25
